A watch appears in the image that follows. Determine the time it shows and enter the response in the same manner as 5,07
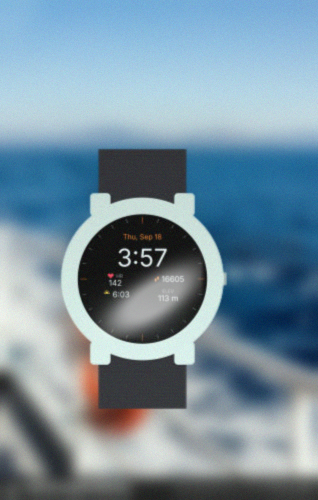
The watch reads 3,57
